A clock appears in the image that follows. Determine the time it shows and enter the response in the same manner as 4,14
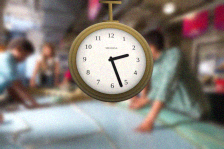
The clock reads 2,27
